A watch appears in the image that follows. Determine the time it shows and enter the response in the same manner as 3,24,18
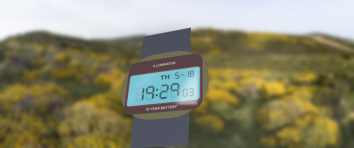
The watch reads 19,29,03
